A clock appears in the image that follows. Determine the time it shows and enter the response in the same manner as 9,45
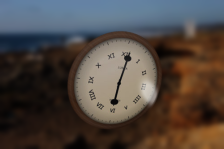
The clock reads 6,01
